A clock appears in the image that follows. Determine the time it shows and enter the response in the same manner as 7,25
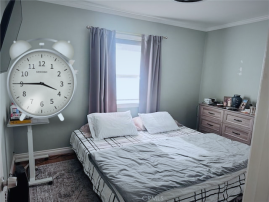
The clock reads 3,45
